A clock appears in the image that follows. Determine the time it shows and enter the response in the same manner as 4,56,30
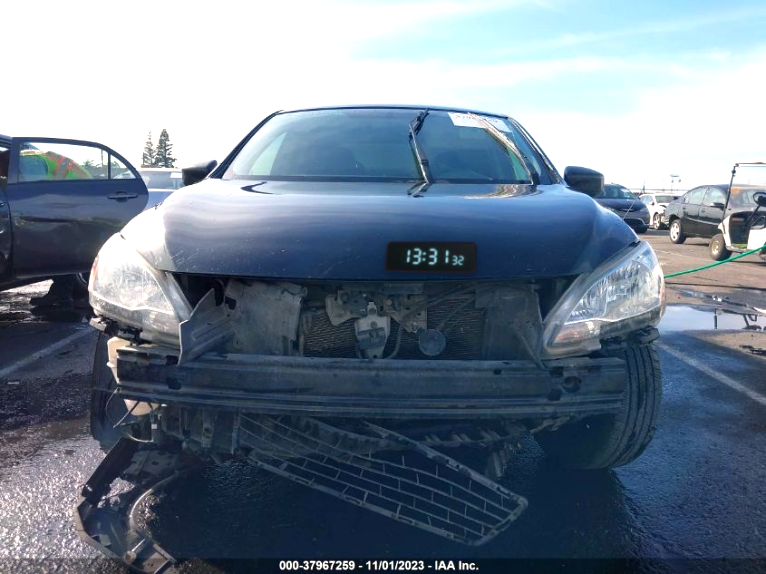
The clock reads 13,31,32
